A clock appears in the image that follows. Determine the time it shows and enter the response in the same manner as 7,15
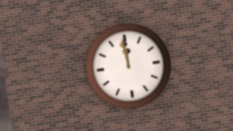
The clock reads 11,59
